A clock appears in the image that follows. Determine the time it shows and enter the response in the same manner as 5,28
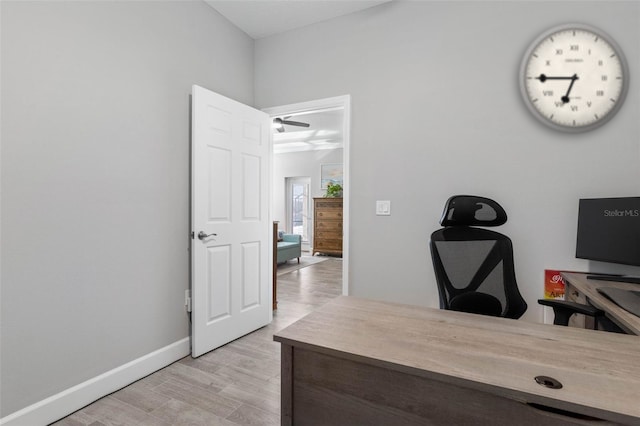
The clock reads 6,45
